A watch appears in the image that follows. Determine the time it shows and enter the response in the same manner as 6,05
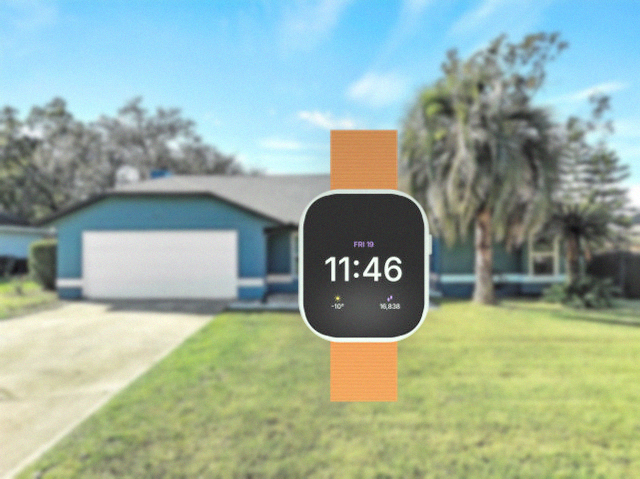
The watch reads 11,46
